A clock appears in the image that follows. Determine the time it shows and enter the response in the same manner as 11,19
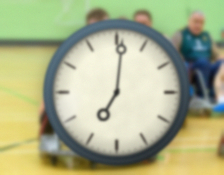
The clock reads 7,01
